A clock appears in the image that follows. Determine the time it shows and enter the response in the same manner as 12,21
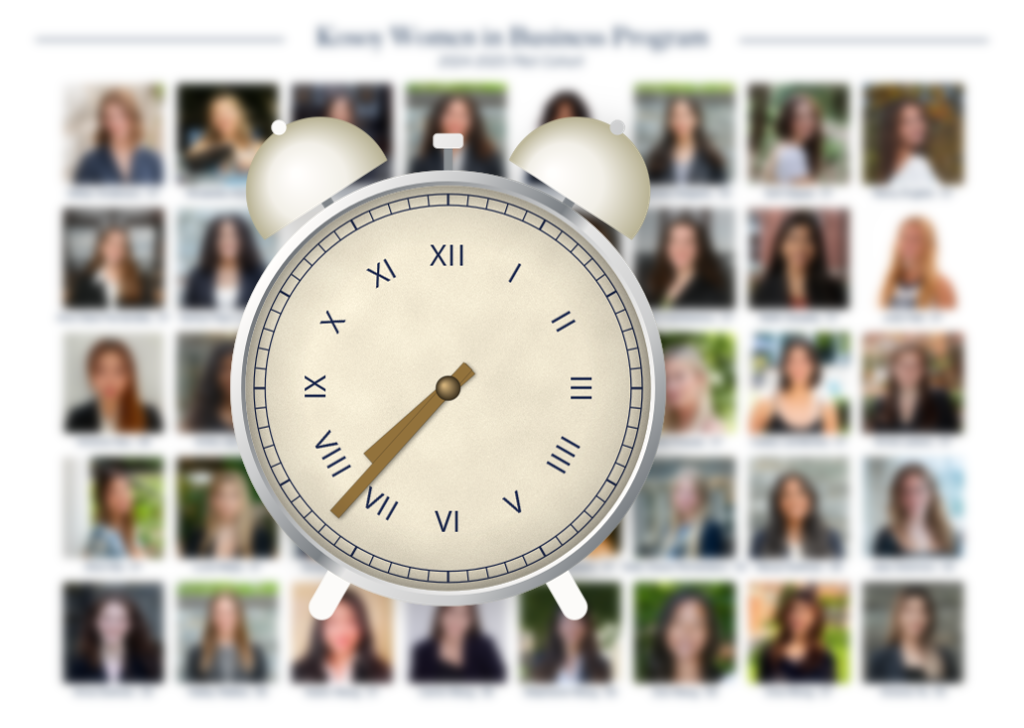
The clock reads 7,37
